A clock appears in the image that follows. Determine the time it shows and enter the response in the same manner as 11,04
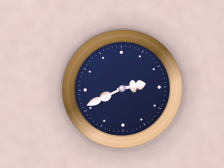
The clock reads 2,41
